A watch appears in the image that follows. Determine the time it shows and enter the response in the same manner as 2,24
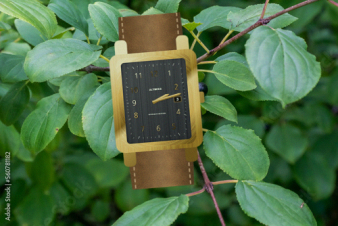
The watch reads 2,13
